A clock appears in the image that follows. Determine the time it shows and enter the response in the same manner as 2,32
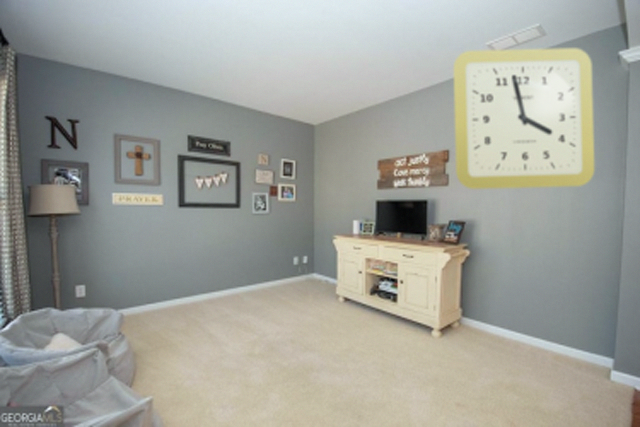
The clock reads 3,58
